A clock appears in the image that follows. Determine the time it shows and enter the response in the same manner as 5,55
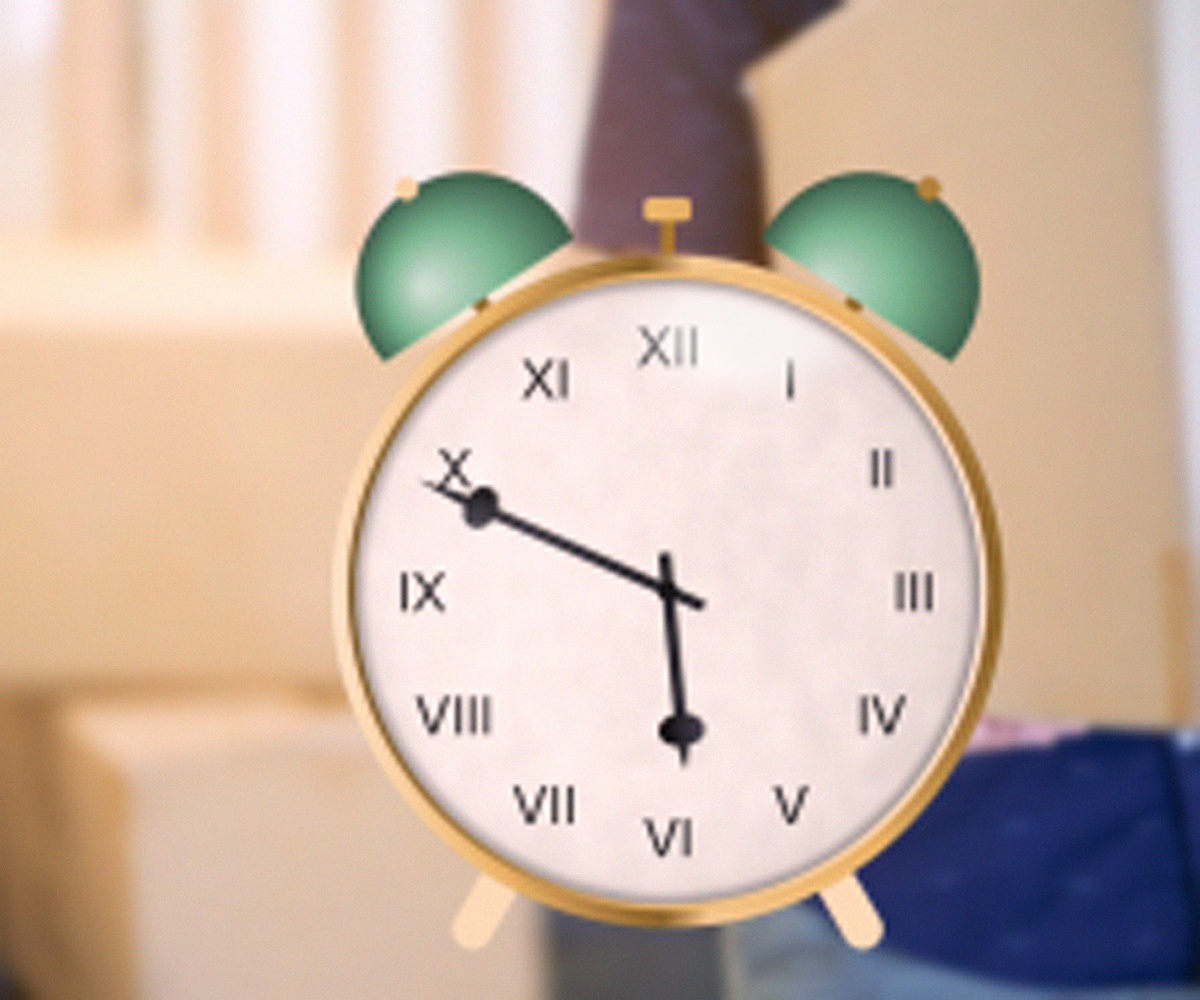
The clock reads 5,49
